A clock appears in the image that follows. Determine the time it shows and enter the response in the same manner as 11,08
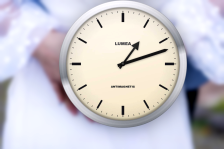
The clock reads 1,12
